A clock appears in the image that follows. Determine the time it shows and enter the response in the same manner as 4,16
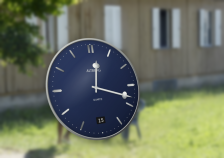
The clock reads 12,18
